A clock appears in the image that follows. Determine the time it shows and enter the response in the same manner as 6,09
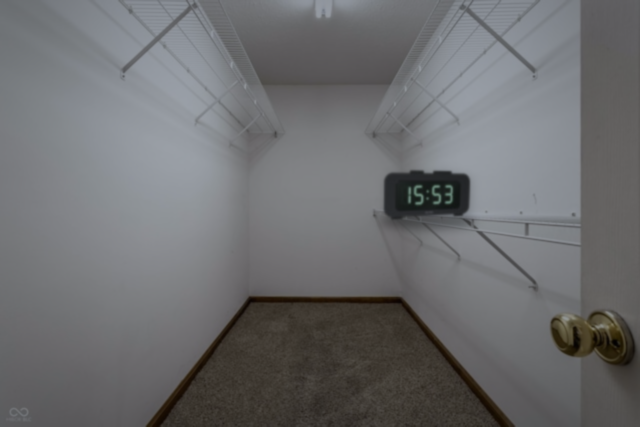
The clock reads 15,53
